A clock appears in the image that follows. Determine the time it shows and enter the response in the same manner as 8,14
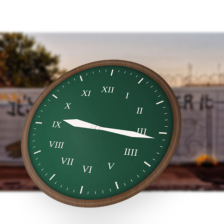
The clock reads 9,16
